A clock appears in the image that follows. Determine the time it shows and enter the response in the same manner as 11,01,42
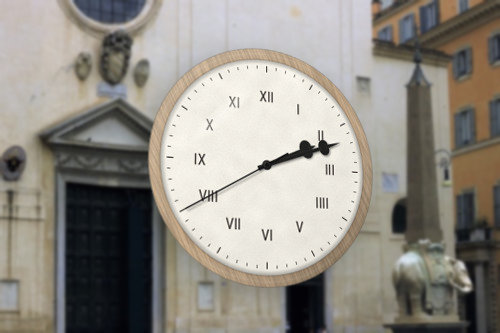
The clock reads 2,11,40
